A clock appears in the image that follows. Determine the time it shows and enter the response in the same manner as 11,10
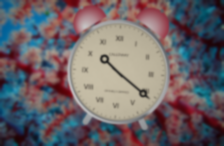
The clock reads 10,21
